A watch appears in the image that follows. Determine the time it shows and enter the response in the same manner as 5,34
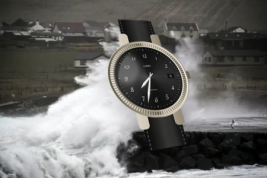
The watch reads 7,33
